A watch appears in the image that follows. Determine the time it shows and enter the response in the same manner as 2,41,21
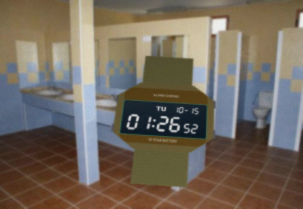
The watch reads 1,26,52
